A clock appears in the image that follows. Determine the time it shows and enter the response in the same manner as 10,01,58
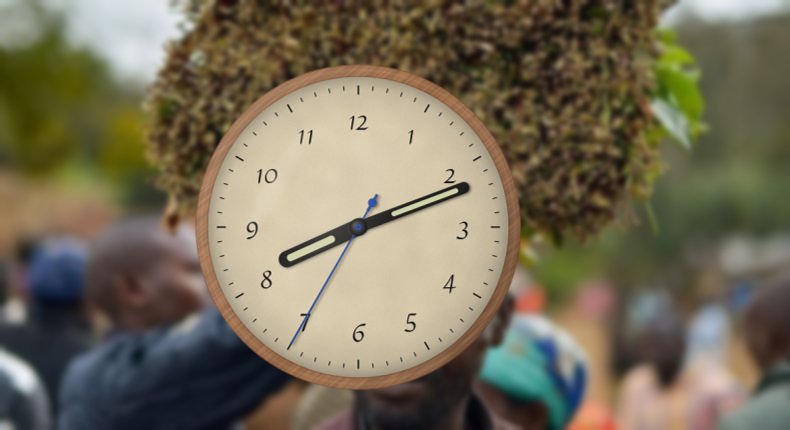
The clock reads 8,11,35
